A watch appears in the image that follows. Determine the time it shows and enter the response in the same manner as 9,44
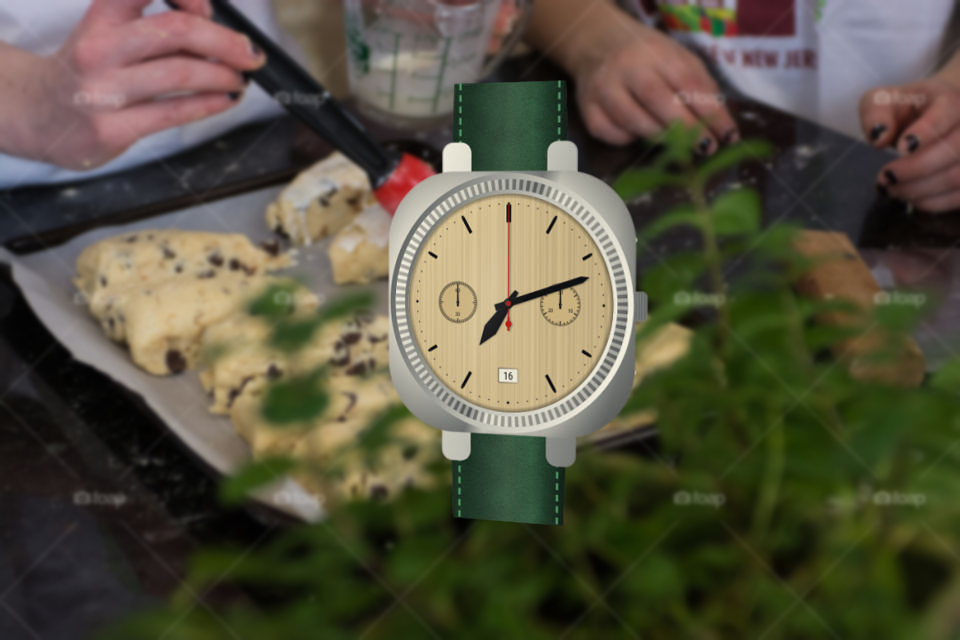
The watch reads 7,12
